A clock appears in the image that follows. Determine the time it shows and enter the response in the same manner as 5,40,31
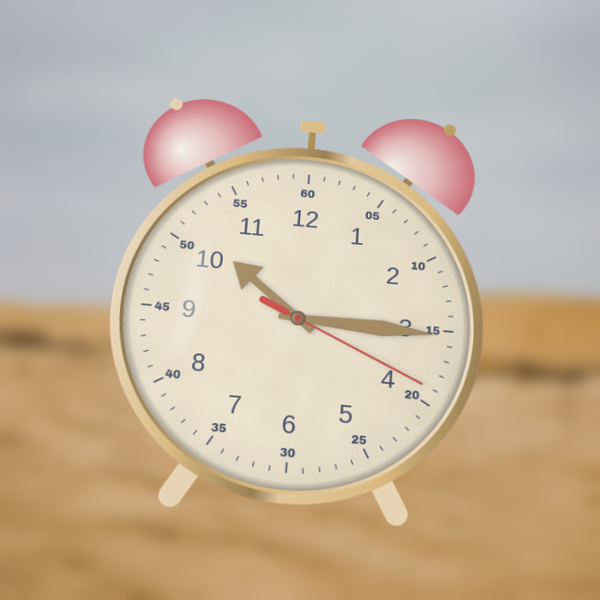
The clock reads 10,15,19
